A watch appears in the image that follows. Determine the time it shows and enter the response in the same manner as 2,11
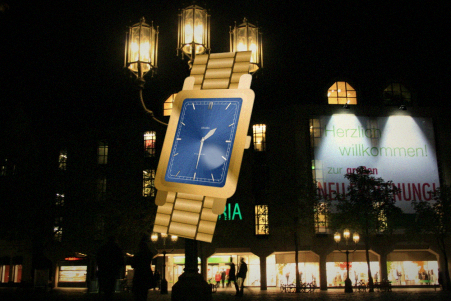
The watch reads 1,30
